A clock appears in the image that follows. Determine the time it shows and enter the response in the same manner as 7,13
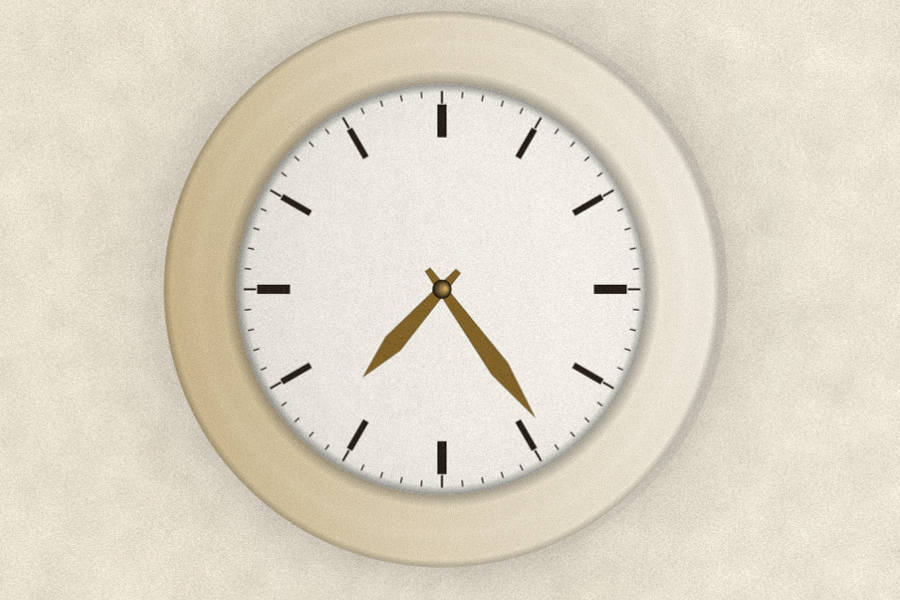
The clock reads 7,24
